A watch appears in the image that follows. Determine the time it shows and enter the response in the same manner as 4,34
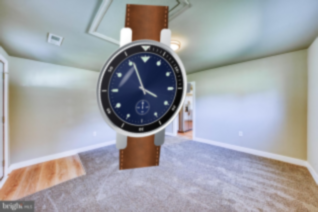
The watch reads 3,56
